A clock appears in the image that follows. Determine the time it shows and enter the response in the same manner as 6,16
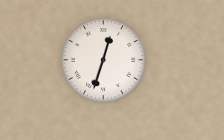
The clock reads 12,33
